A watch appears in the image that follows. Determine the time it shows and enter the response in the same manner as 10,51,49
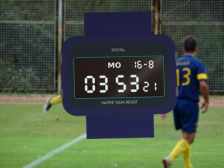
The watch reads 3,53,21
